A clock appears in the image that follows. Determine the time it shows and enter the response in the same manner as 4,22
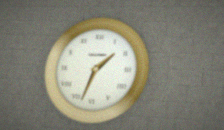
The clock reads 1,33
